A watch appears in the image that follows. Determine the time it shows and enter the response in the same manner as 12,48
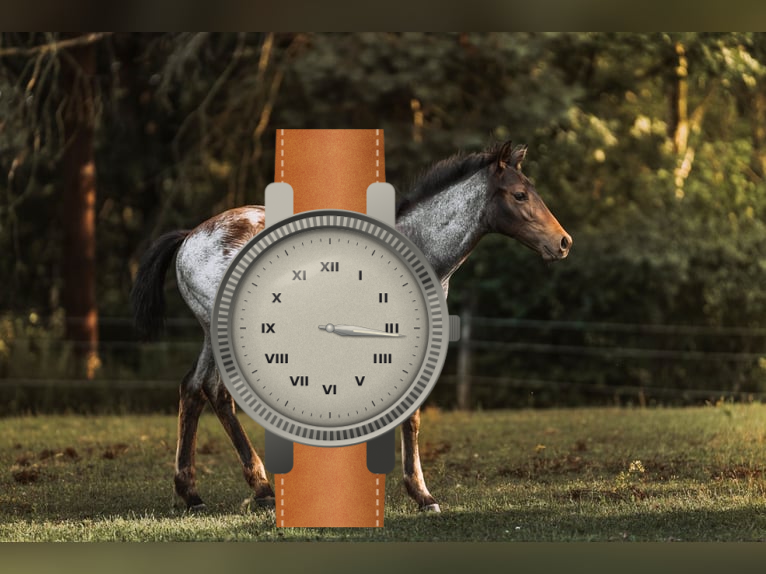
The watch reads 3,16
